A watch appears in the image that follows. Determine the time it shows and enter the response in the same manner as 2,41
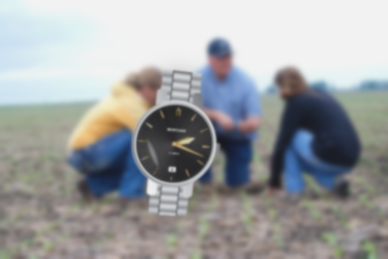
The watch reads 2,18
